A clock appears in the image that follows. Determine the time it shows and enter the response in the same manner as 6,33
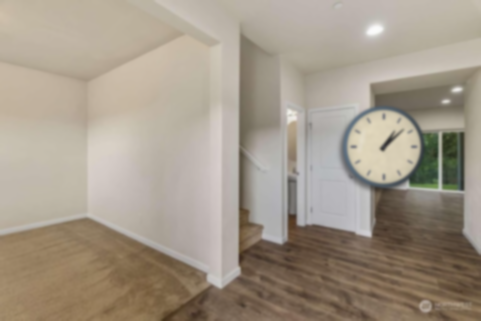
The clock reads 1,08
